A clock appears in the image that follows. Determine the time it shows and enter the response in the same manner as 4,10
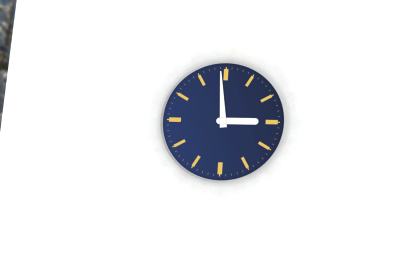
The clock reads 2,59
